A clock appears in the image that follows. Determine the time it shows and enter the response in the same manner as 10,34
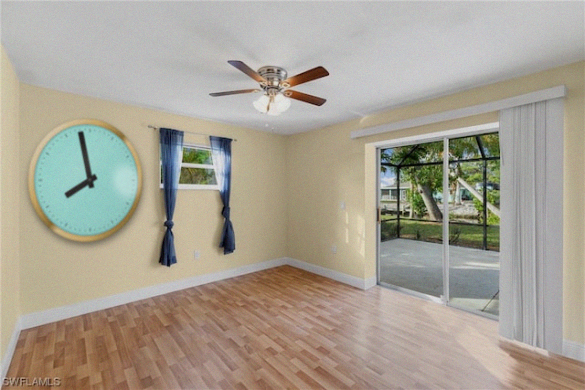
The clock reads 7,58
